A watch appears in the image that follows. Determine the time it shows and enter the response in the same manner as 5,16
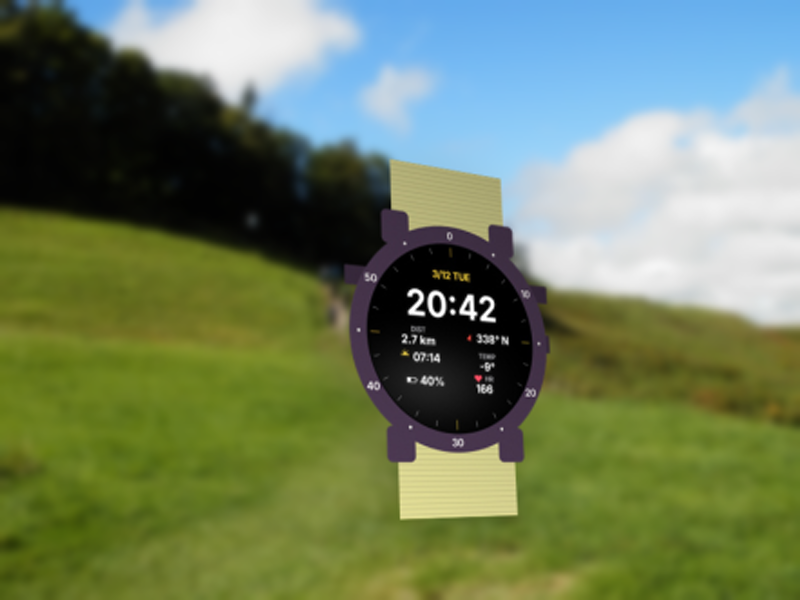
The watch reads 20,42
